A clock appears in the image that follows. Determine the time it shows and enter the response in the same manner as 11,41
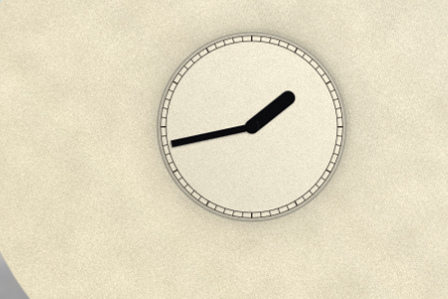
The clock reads 1,43
